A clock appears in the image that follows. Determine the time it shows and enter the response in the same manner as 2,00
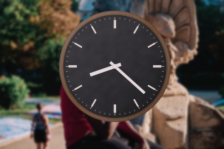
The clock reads 8,22
